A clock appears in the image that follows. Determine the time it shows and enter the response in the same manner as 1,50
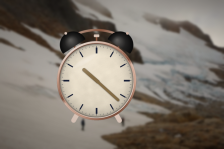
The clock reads 10,22
